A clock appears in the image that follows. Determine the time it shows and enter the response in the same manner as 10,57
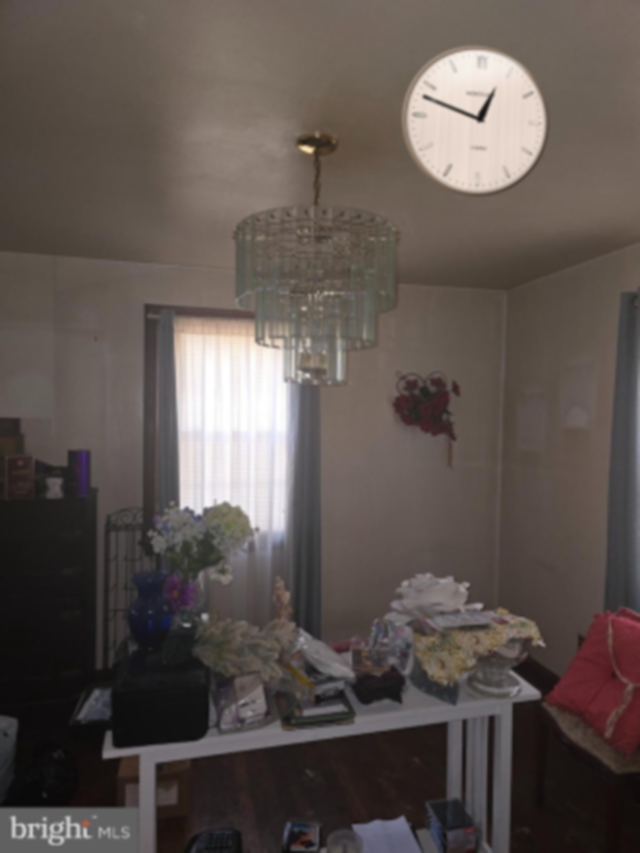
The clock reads 12,48
